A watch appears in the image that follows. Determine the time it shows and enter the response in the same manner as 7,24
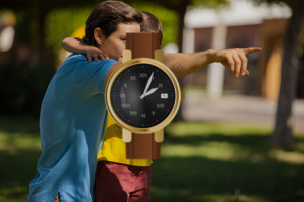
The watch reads 2,04
